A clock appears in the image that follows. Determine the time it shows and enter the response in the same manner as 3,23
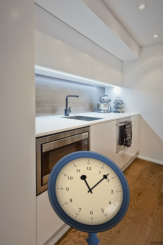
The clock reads 11,08
